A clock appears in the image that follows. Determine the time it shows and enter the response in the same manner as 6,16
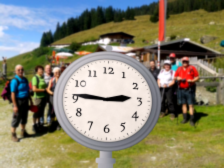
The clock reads 2,46
